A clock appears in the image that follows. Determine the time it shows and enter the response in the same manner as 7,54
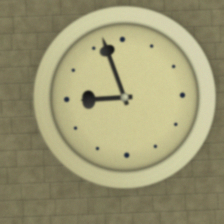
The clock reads 8,57
